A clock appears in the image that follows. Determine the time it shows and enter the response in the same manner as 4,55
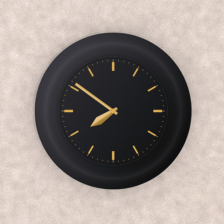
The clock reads 7,51
